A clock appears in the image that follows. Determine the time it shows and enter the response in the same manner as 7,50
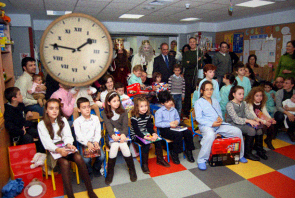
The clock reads 1,46
